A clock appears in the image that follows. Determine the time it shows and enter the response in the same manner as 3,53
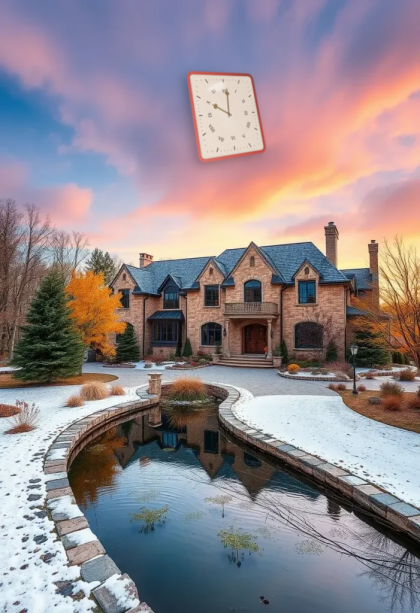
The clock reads 10,01
